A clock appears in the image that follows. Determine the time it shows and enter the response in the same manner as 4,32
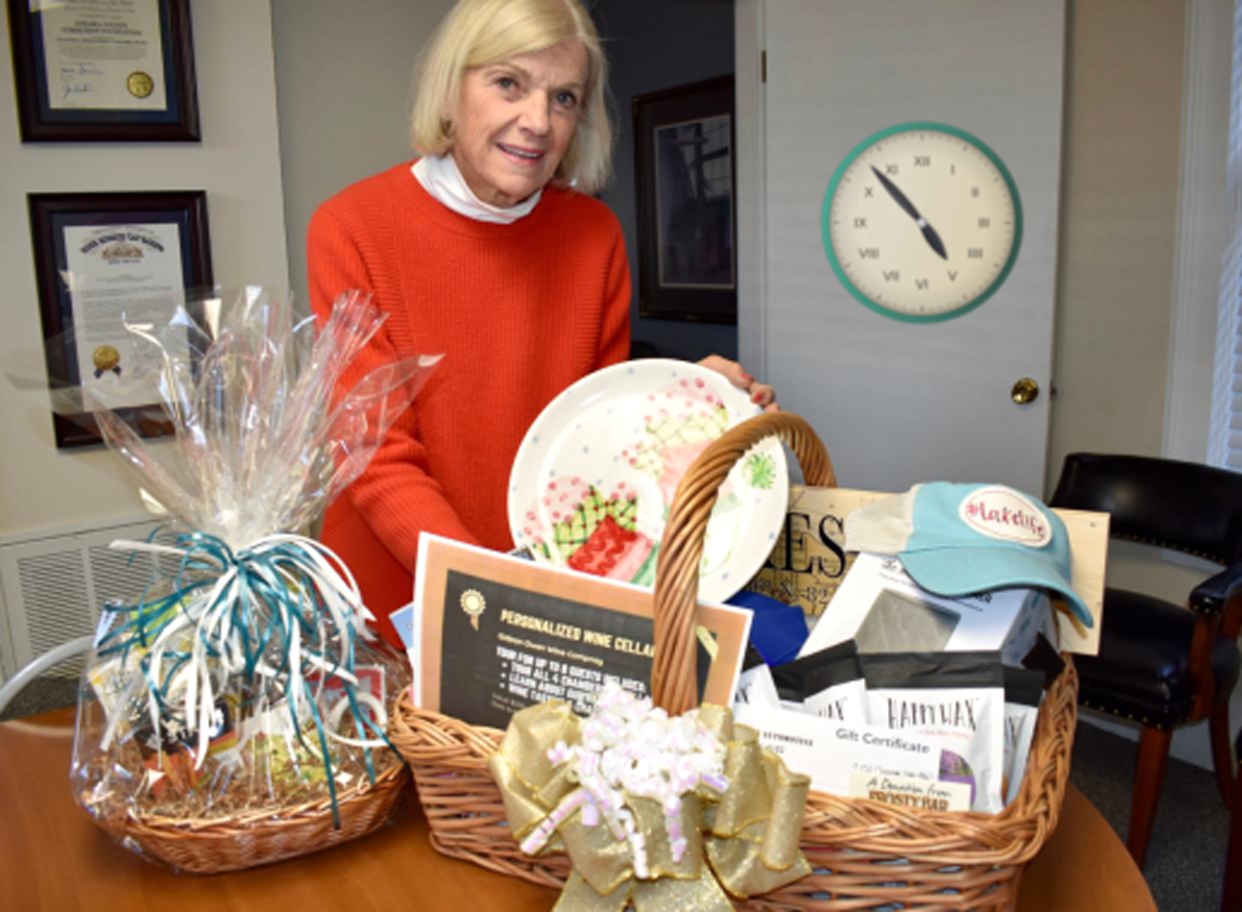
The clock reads 4,53
